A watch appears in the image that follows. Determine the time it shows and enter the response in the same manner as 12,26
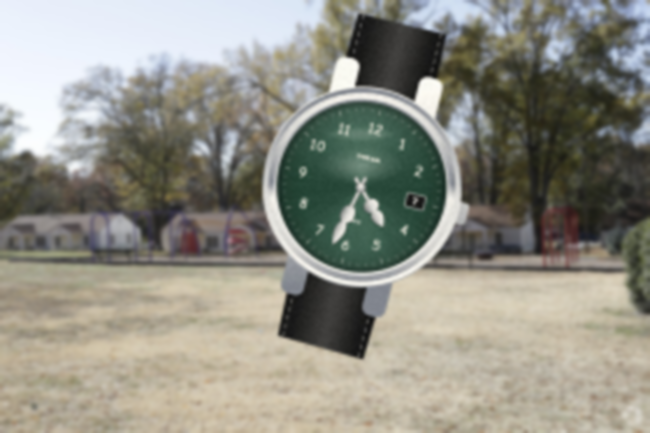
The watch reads 4,32
